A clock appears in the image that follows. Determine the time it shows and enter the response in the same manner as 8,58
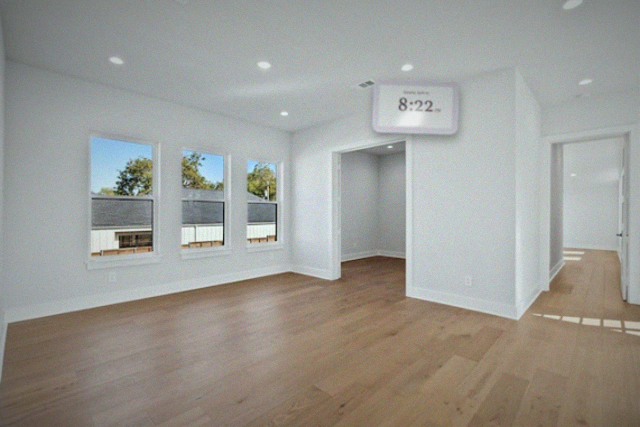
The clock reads 8,22
